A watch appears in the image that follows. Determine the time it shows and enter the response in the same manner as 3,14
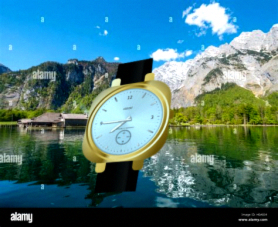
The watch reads 7,45
